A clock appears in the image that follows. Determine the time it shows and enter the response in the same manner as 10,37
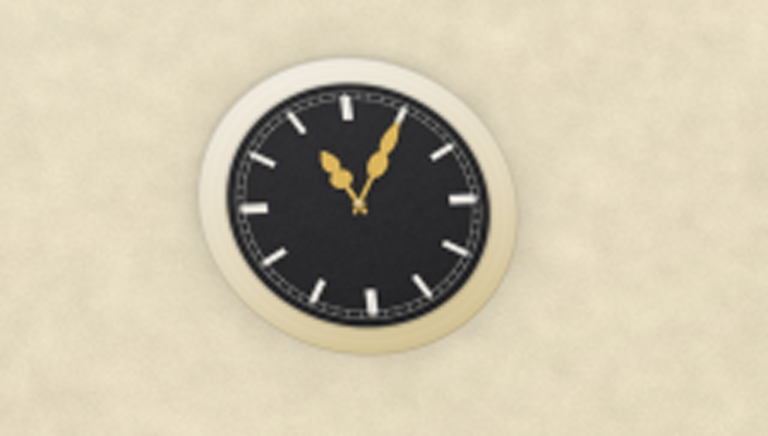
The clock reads 11,05
